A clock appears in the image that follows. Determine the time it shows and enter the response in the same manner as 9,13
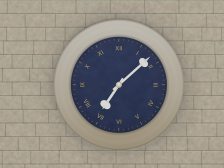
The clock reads 7,08
